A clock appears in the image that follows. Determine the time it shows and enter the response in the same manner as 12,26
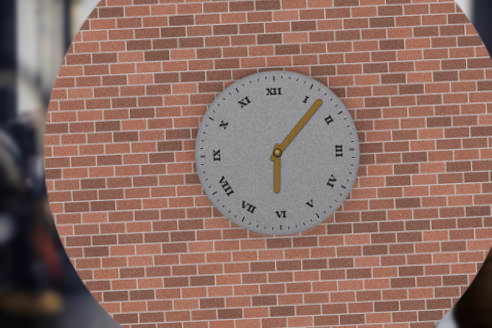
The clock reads 6,07
